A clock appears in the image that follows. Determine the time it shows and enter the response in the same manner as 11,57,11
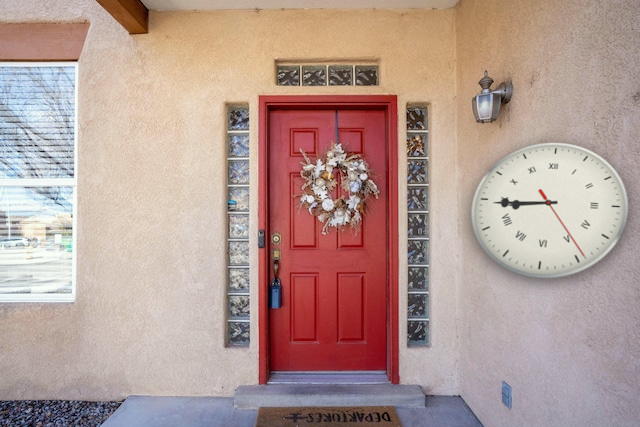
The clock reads 8,44,24
